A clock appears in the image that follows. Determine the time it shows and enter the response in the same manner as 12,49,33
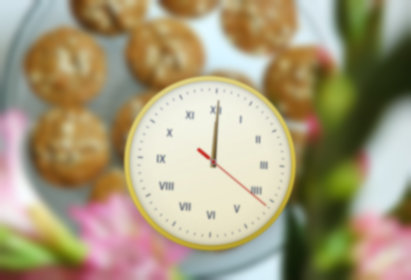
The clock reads 12,00,21
